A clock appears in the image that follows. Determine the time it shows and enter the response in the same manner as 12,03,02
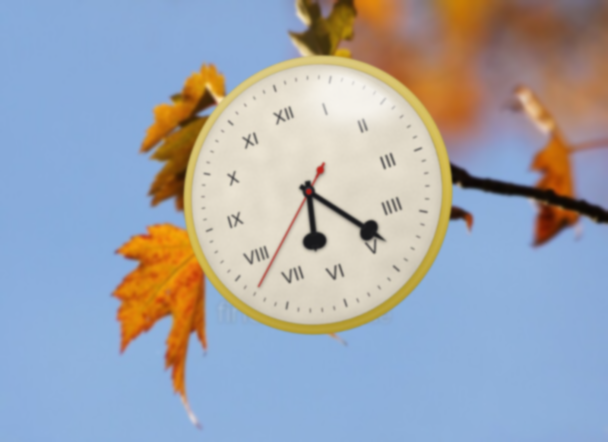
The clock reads 6,23,38
